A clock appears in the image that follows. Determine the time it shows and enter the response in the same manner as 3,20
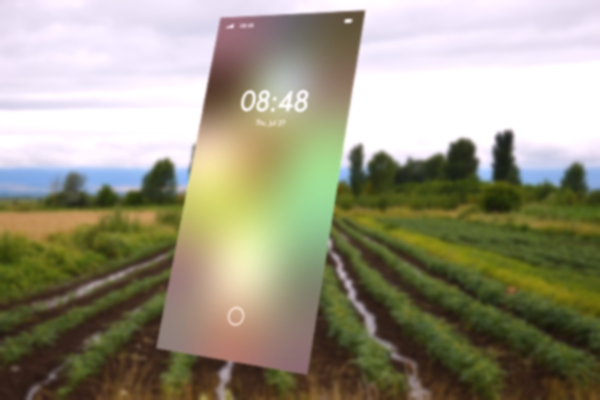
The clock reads 8,48
